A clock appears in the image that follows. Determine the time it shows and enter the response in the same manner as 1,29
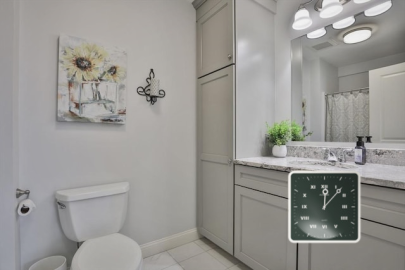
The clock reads 12,07
